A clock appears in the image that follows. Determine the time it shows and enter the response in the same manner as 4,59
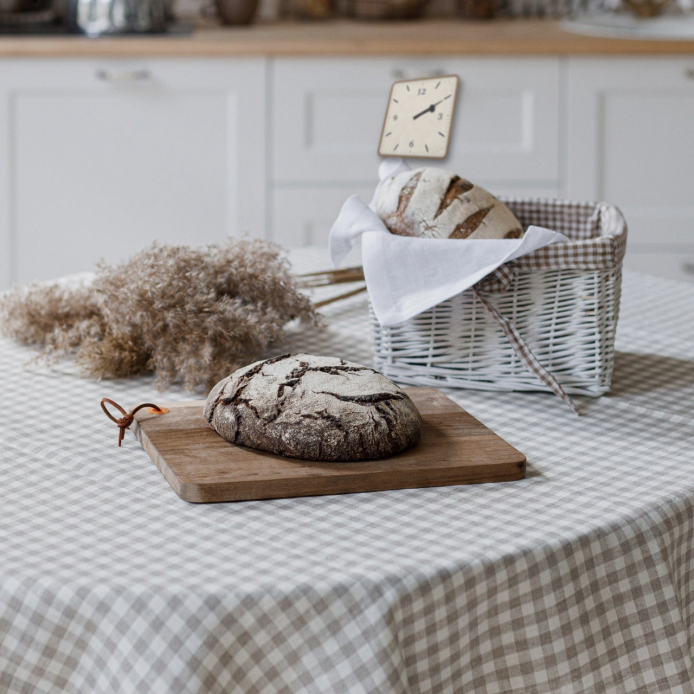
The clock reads 2,10
